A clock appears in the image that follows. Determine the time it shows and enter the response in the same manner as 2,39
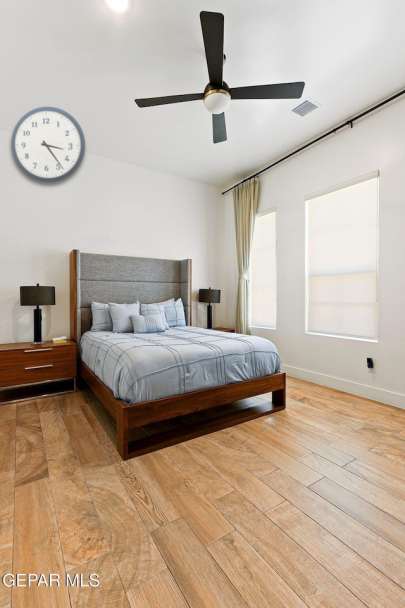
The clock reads 3,24
